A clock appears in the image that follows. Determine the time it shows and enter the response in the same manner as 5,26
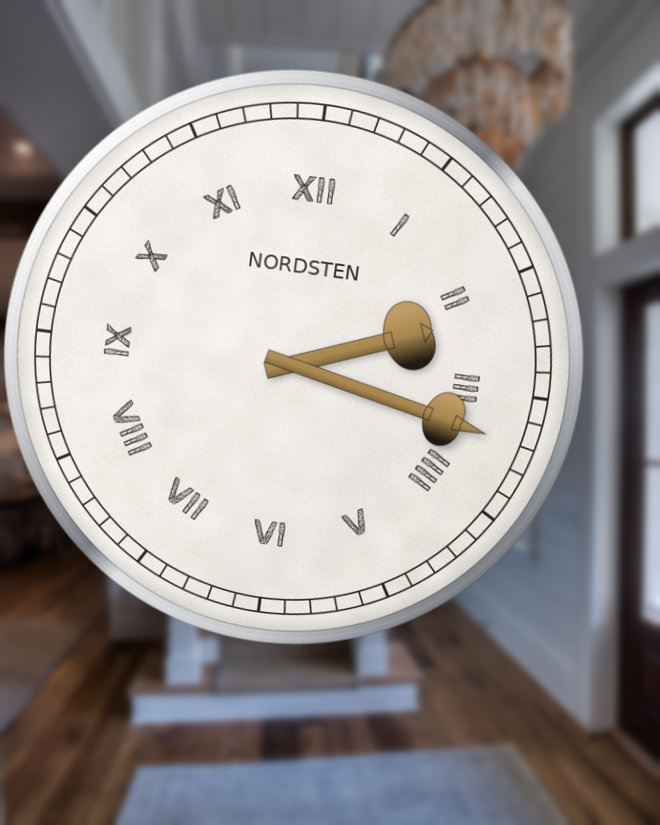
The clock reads 2,17
